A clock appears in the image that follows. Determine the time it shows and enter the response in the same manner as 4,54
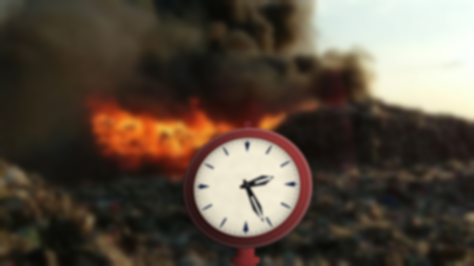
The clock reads 2,26
